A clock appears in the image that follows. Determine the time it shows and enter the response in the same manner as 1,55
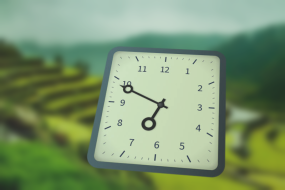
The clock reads 6,49
